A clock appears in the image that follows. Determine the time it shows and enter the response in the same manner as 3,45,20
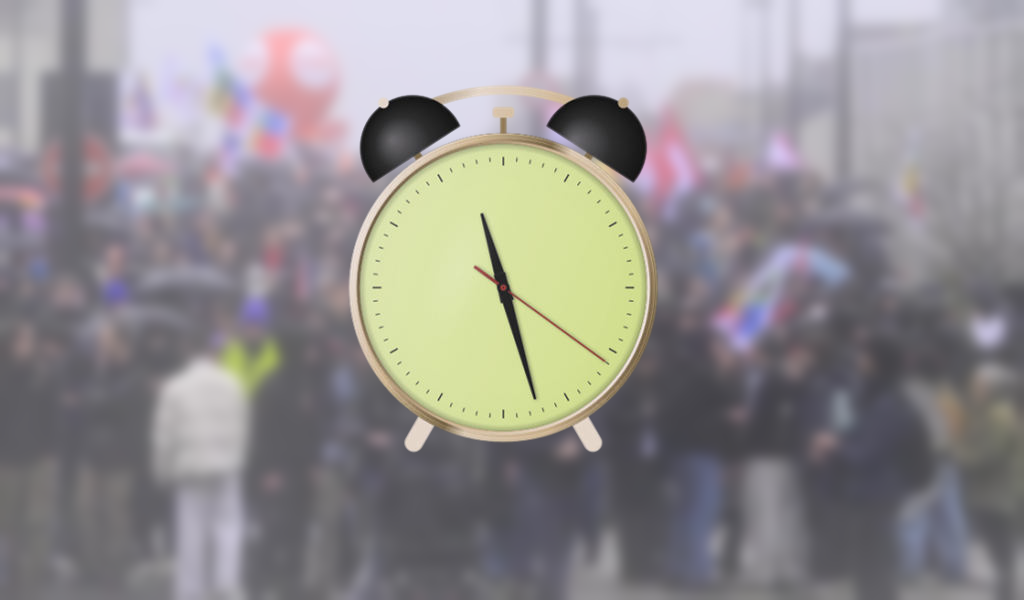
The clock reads 11,27,21
